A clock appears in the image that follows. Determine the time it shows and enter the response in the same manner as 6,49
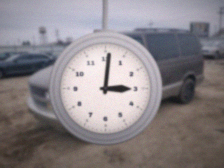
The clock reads 3,01
